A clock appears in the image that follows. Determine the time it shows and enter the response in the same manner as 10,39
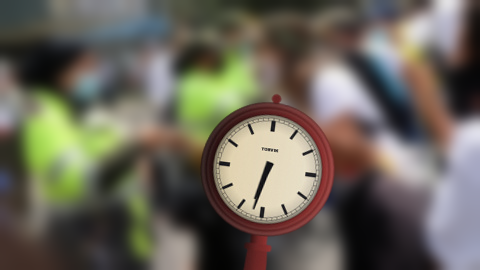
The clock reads 6,32
